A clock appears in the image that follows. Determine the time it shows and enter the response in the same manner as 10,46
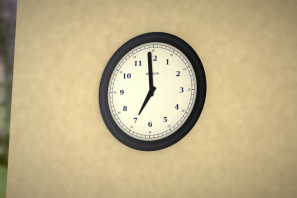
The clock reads 6,59
